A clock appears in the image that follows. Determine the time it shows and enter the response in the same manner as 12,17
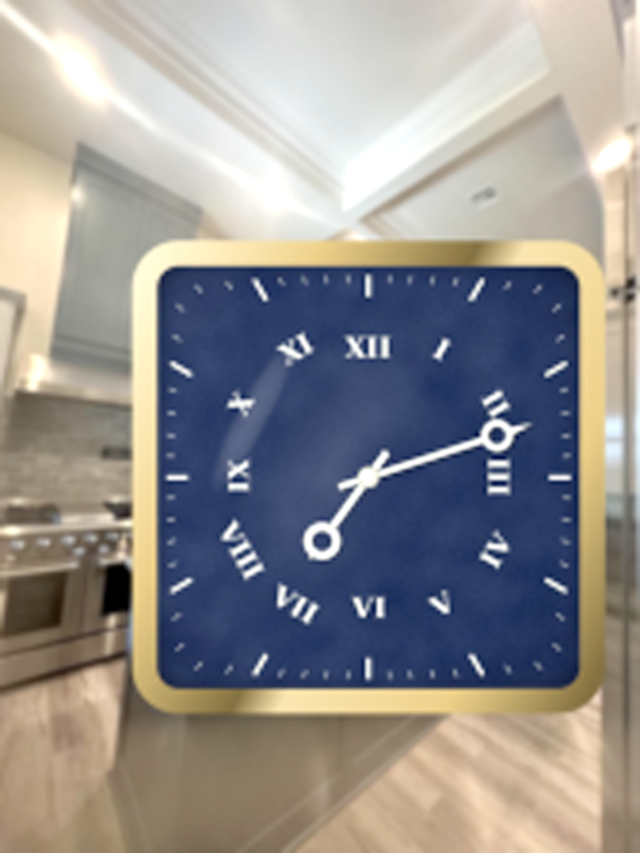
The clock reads 7,12
